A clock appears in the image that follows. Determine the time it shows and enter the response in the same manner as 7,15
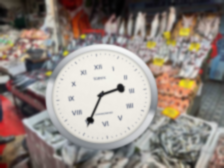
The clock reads 2,35
